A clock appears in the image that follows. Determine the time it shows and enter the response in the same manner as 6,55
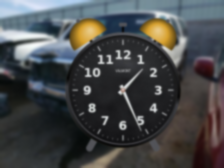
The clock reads 1,26
